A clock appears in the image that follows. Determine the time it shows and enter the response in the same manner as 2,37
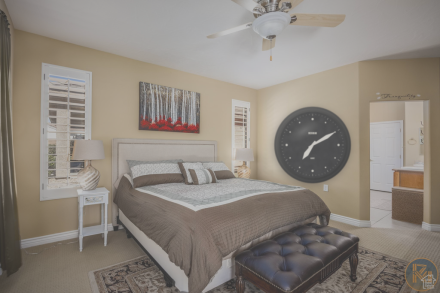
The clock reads 7,10
